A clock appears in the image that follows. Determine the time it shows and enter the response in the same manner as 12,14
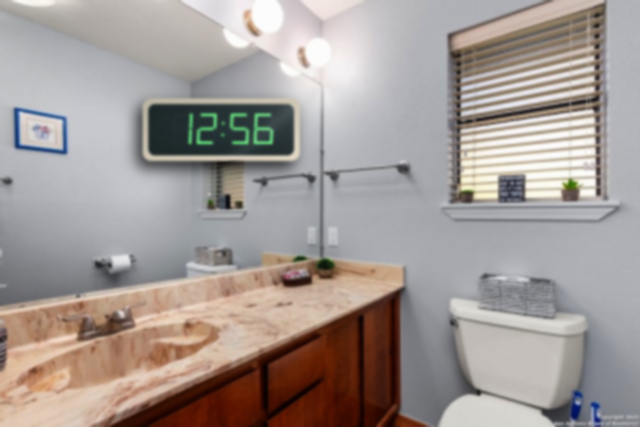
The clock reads 12,56
